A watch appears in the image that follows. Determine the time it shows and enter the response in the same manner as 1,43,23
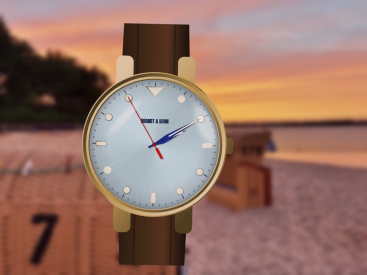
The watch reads 2,09,55
